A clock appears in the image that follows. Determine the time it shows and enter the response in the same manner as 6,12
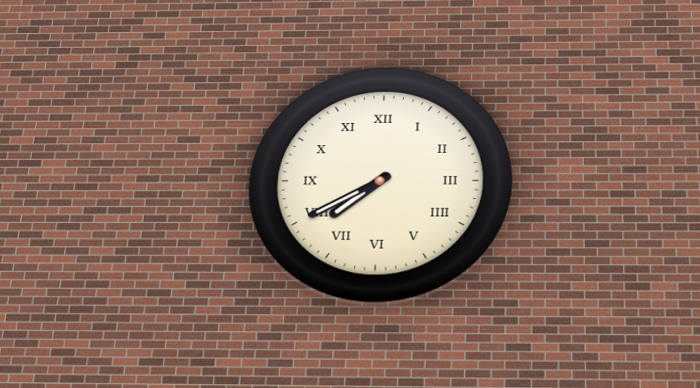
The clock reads 7,40
